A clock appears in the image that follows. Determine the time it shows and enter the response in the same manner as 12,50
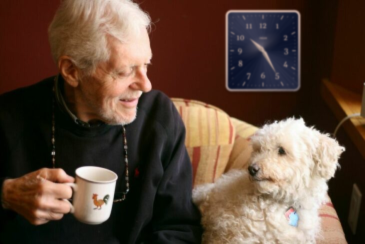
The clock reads 10,25
